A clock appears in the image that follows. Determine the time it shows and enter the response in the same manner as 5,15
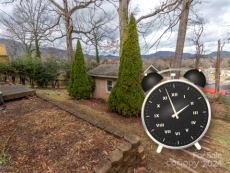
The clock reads 1,57
